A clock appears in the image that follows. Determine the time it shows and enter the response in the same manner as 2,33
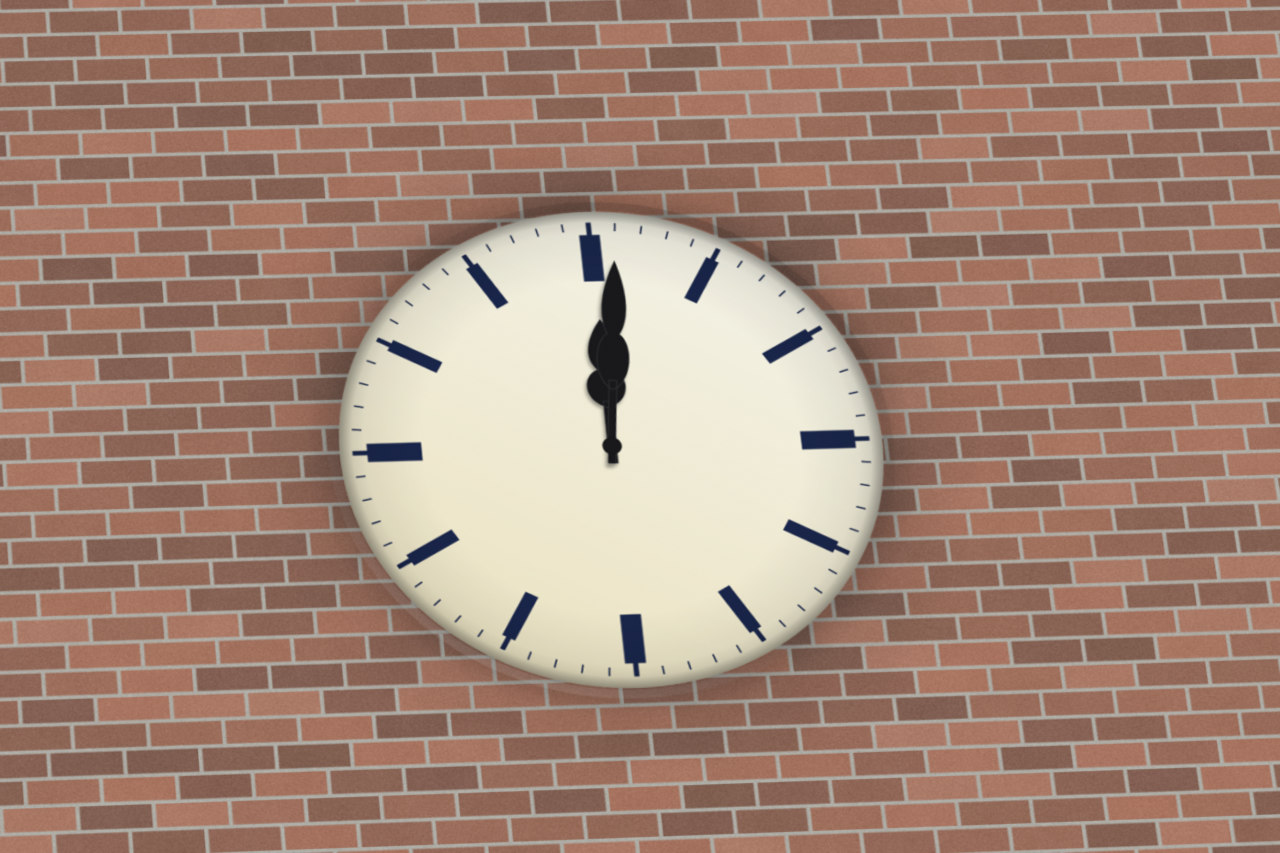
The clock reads 12,01
